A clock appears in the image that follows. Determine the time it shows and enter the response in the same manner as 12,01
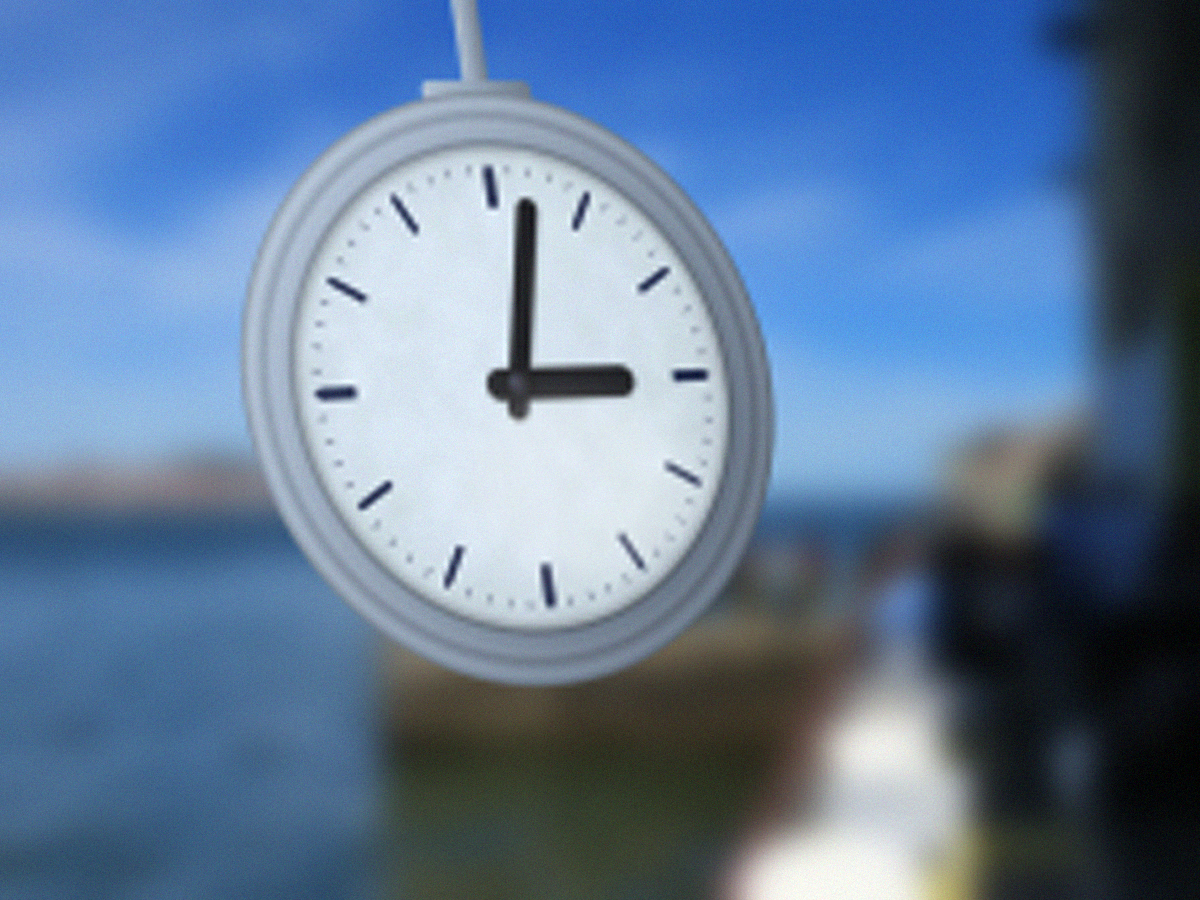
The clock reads 3,02
